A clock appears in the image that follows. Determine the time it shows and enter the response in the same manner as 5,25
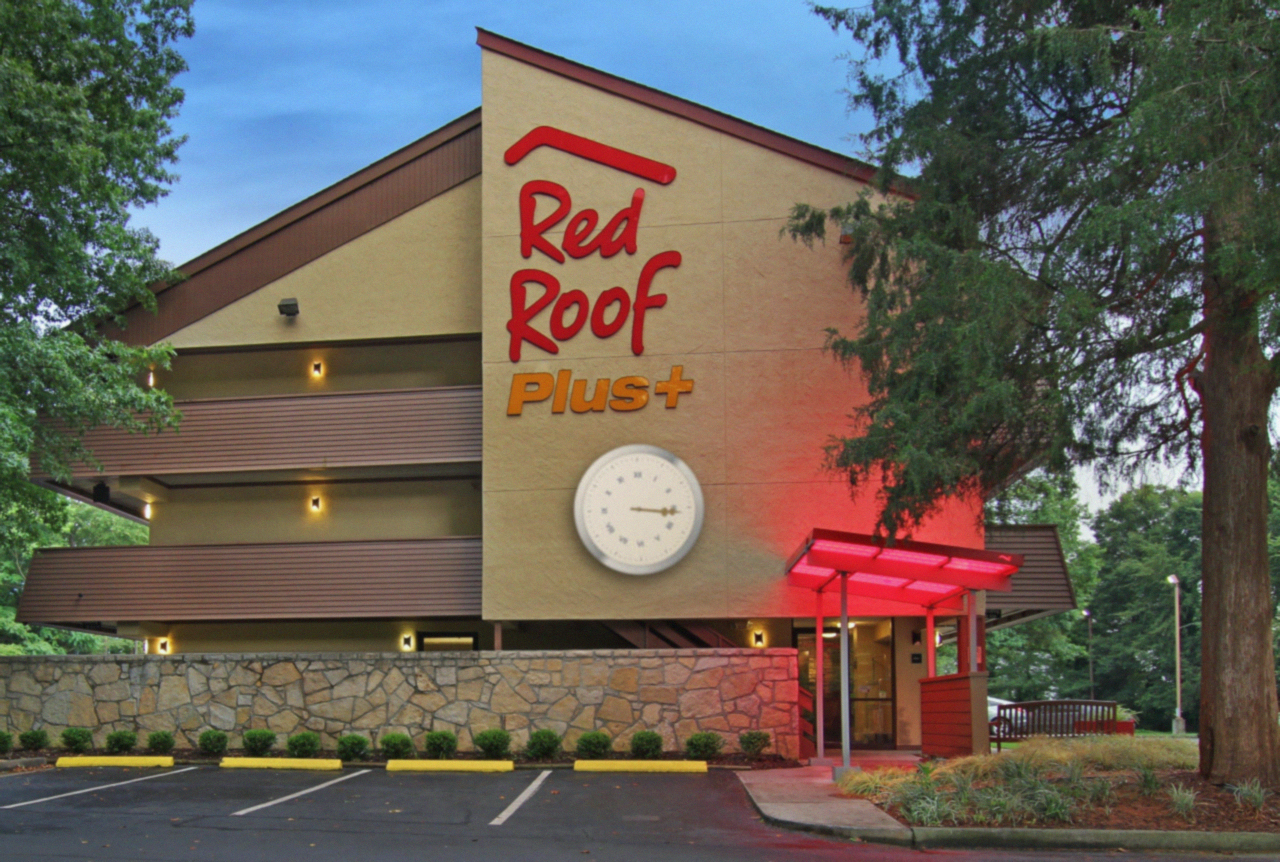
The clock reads 3,16
